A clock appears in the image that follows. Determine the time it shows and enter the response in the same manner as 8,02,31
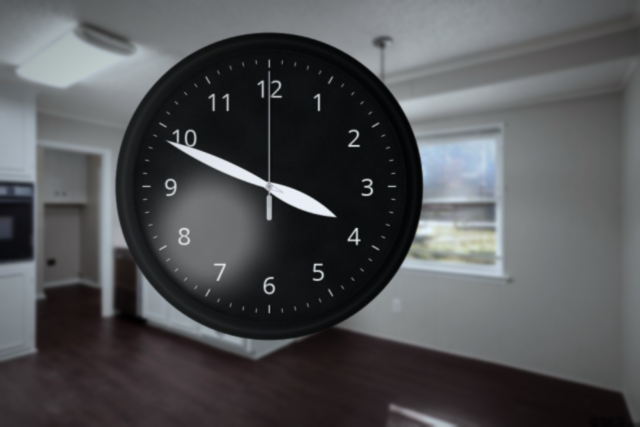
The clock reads 3,49,00
